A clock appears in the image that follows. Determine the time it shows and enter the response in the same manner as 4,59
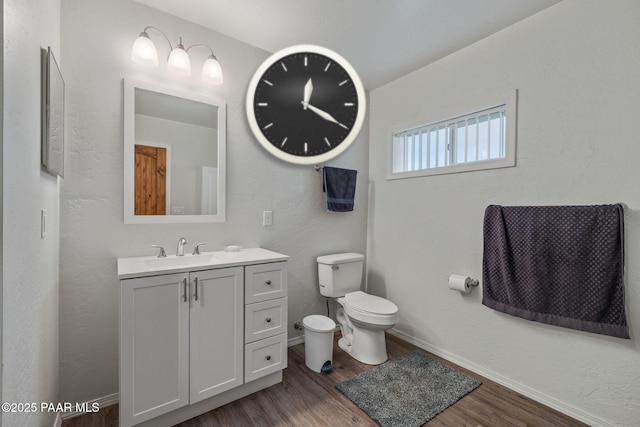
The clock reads 12,20
